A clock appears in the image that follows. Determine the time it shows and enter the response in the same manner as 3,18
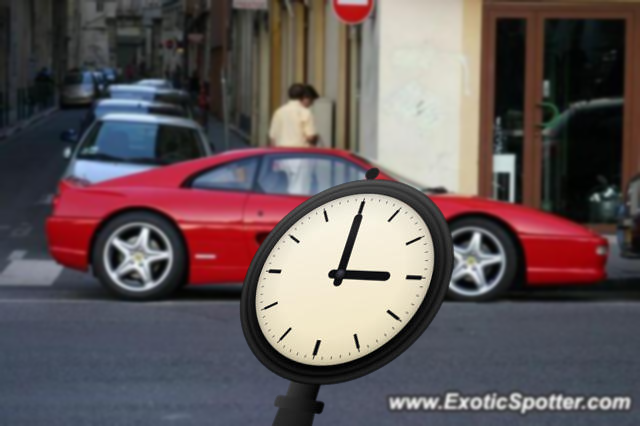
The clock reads 3,00
